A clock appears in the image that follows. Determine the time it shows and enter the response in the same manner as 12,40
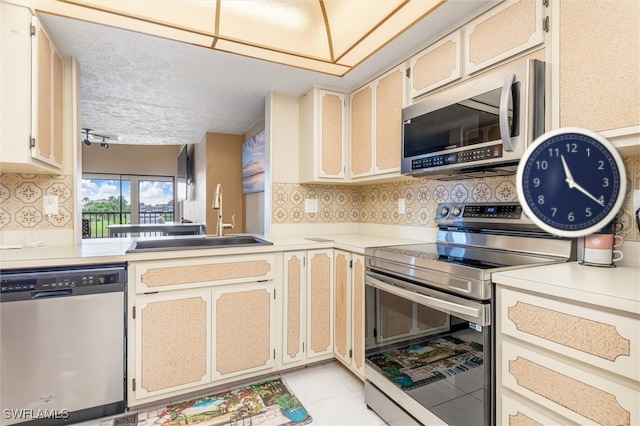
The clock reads 11,21
